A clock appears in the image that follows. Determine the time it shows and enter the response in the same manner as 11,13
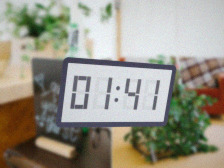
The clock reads 1,41
